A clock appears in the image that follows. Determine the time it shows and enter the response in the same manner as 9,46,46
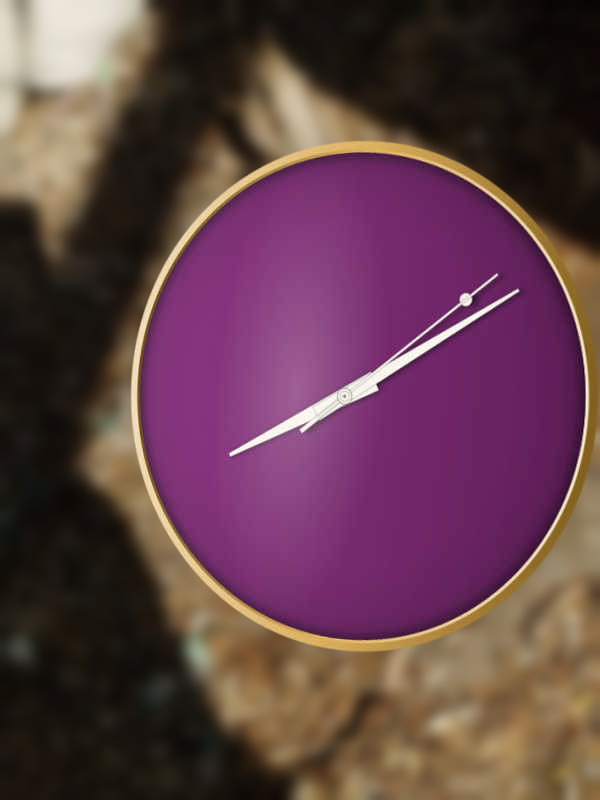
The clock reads 8,10,09
